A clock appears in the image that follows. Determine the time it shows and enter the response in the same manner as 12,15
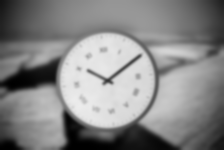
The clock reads 10,10
